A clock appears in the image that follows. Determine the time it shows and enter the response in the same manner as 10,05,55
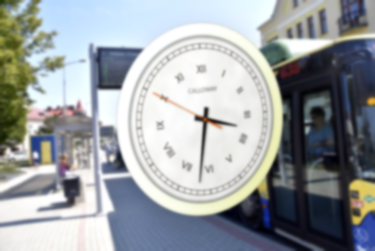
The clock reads 3,31,50
